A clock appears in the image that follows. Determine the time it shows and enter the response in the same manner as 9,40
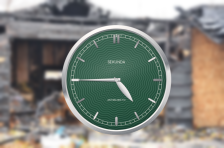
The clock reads 4,45
